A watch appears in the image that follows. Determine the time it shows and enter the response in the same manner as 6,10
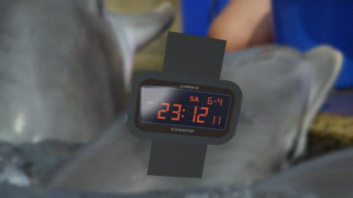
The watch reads 23,12
